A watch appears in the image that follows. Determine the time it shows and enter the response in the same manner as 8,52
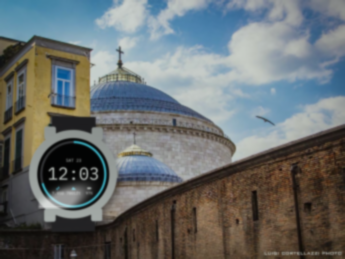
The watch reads 12,03
